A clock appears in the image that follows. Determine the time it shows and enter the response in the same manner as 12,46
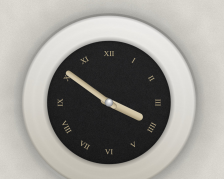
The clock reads 3,51
